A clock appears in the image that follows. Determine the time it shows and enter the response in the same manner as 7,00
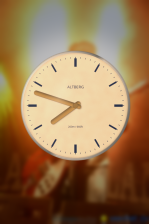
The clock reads 7,48
